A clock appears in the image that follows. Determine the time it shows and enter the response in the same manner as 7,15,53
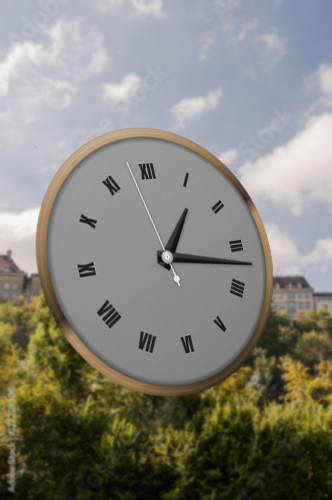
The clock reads 1,16,58
